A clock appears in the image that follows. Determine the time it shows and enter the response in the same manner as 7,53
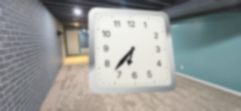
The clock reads 6,37
